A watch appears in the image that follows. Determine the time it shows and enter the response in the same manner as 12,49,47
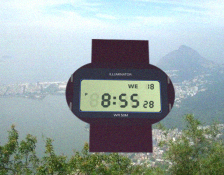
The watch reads 8,55,28
